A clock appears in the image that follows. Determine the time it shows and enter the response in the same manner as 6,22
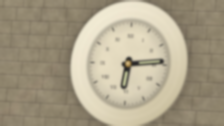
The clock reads 6,14
